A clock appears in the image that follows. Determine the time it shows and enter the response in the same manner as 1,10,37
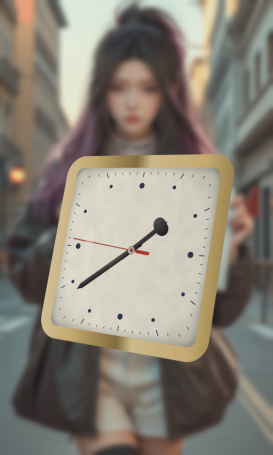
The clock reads 1,38,46
